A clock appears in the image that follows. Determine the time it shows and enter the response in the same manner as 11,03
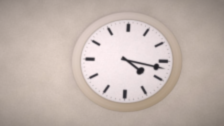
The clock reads 4,17
